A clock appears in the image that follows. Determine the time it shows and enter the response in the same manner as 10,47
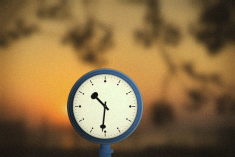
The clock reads 10,31
